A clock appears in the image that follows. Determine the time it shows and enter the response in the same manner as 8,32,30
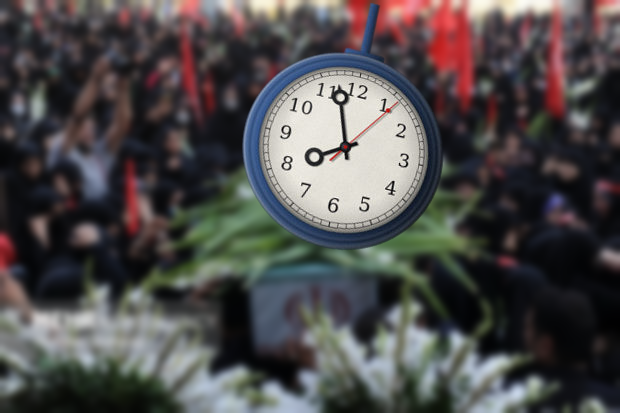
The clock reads 7,57,06
